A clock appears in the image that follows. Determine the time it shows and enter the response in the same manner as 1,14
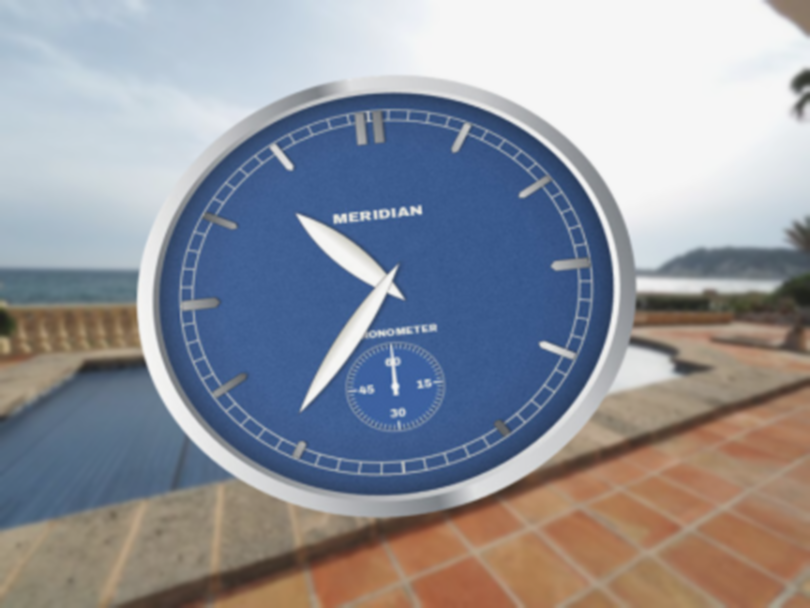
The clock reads 10,36
